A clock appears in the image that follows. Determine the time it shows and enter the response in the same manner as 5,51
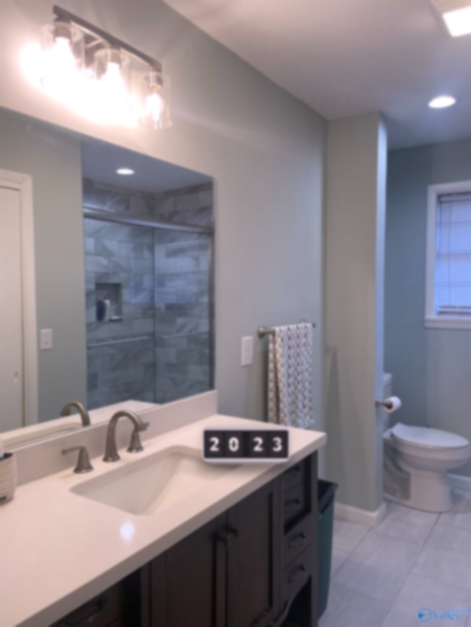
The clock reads 20,23
